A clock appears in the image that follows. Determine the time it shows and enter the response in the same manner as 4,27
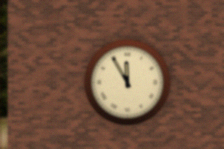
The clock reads 11,55
